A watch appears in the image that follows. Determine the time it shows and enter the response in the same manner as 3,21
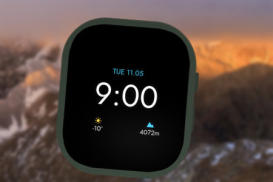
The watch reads 9,00
